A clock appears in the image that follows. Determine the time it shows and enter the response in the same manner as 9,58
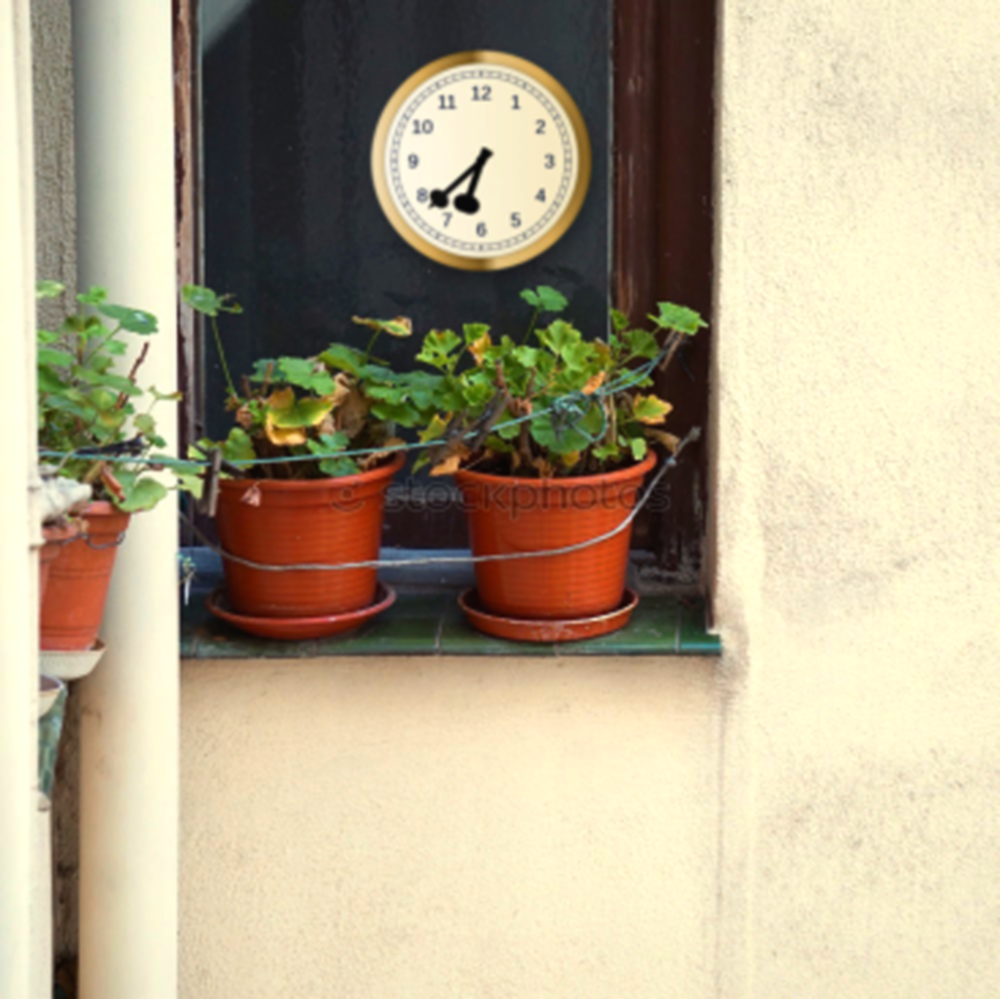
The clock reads 6,38
